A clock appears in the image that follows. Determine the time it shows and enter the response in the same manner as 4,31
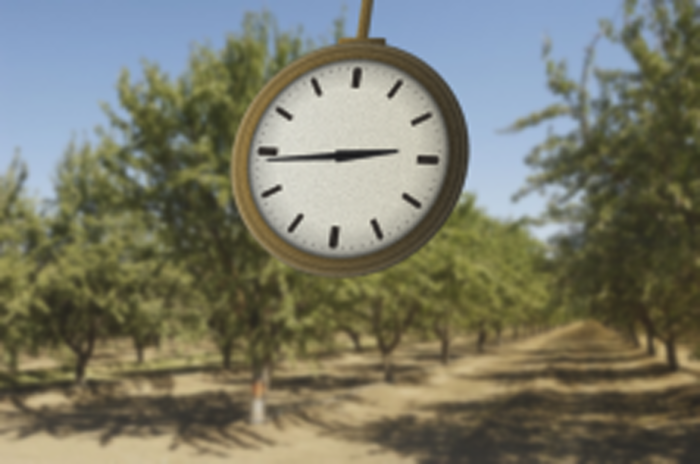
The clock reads 2,44
